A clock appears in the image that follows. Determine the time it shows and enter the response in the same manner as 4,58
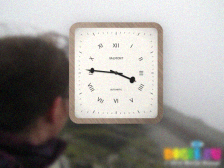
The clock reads 3,46
